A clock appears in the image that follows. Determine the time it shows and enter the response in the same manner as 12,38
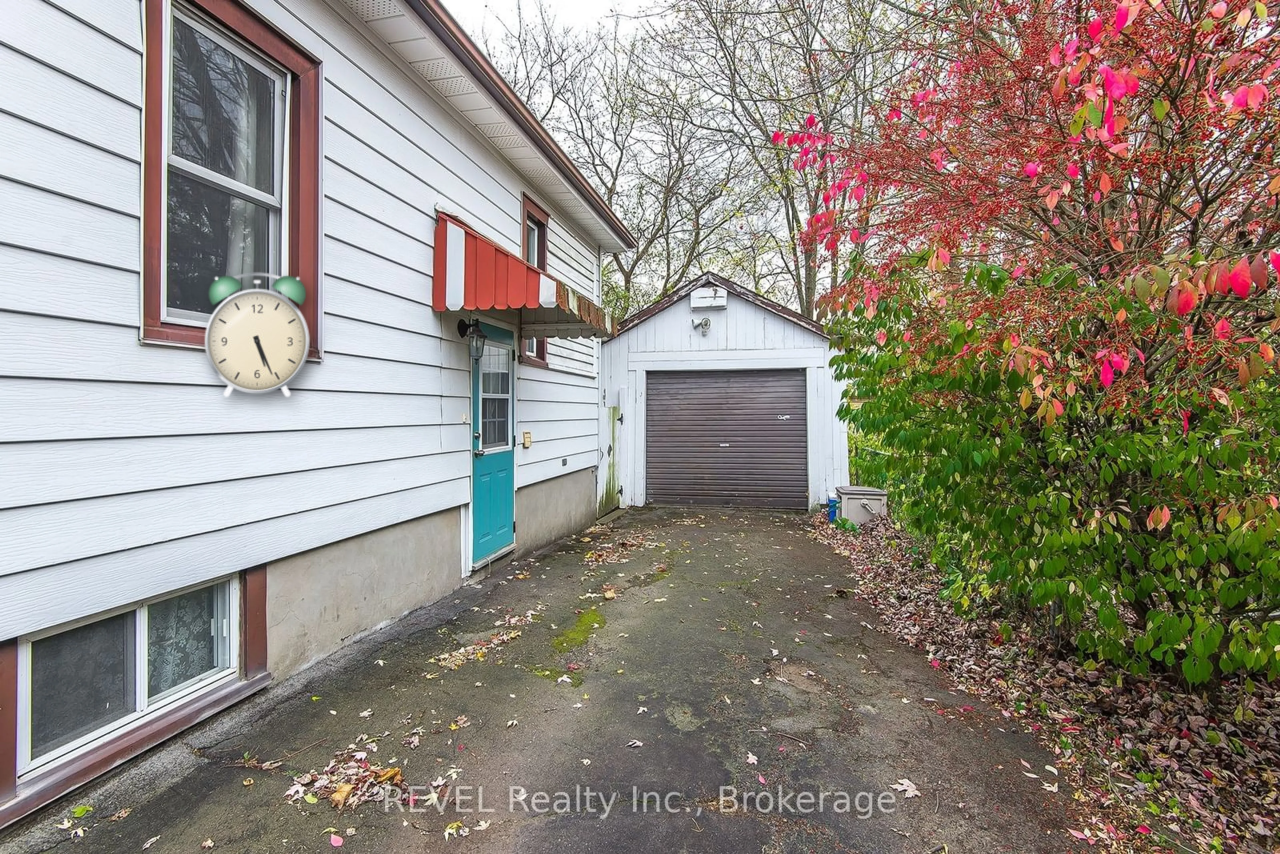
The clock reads 5,26
